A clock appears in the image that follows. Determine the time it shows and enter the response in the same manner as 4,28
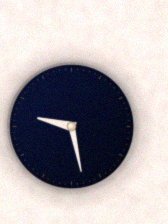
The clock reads 9,28
